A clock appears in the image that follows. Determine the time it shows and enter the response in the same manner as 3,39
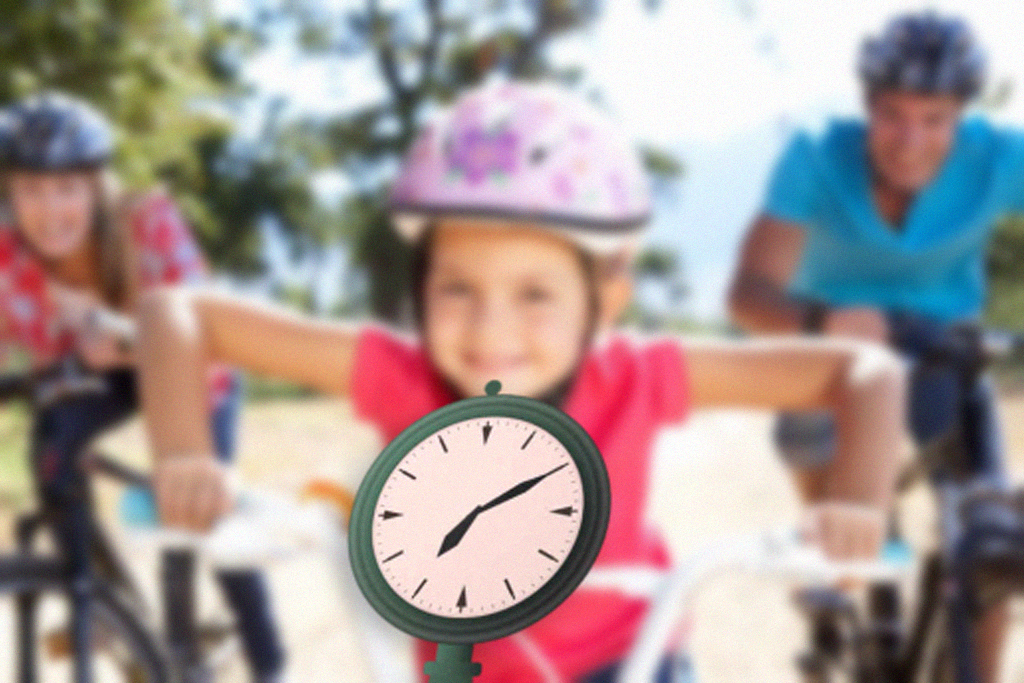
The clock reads 7,10
